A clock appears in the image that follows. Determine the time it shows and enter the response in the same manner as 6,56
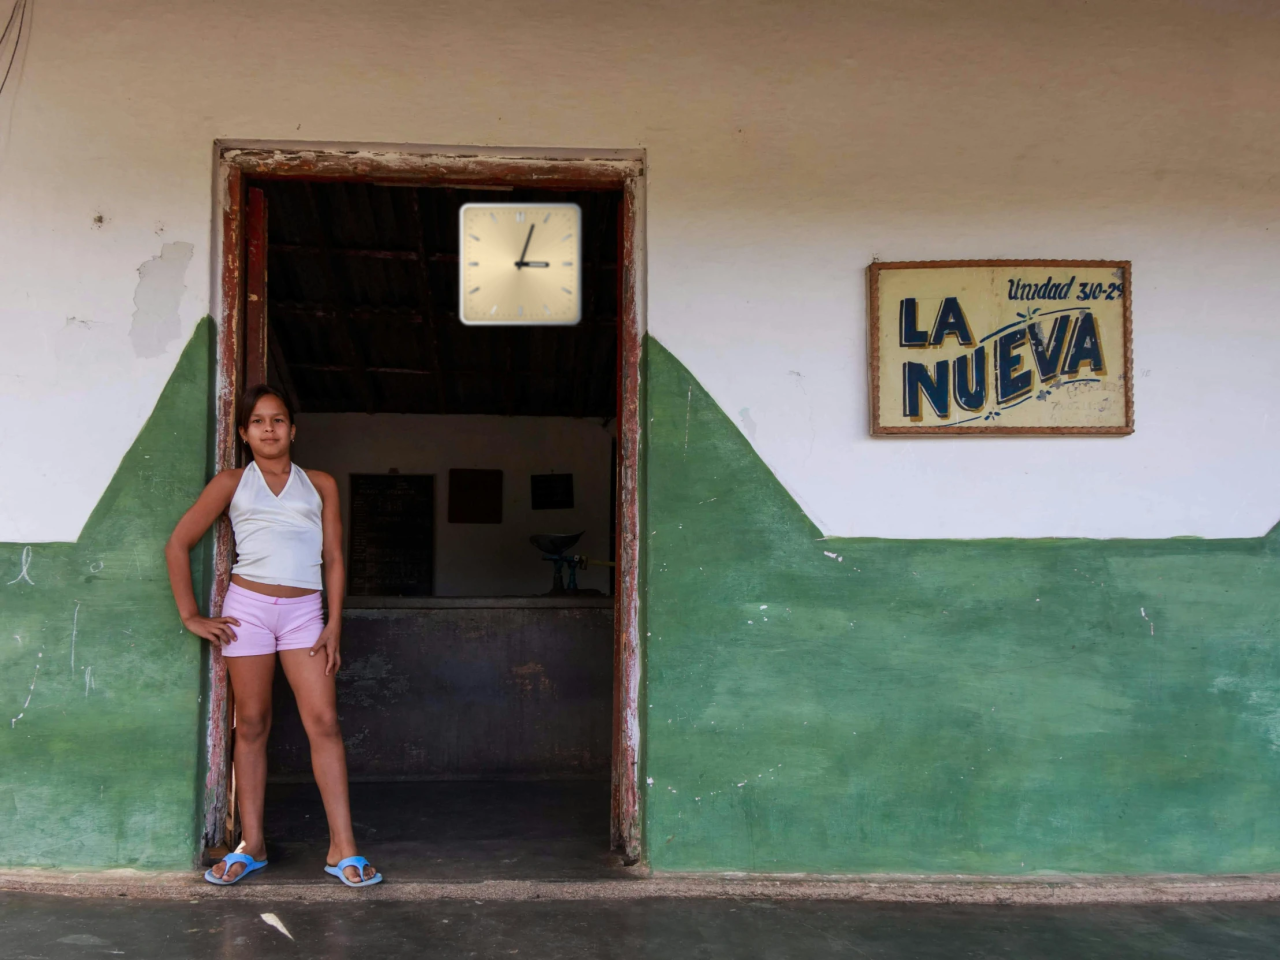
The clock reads 3,03
